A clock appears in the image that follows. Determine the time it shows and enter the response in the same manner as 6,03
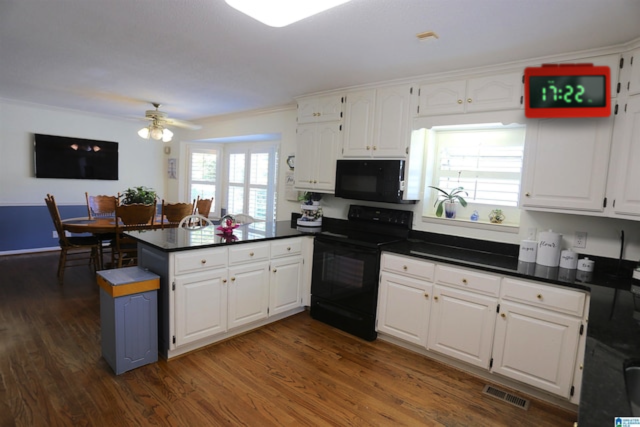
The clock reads 17,22
